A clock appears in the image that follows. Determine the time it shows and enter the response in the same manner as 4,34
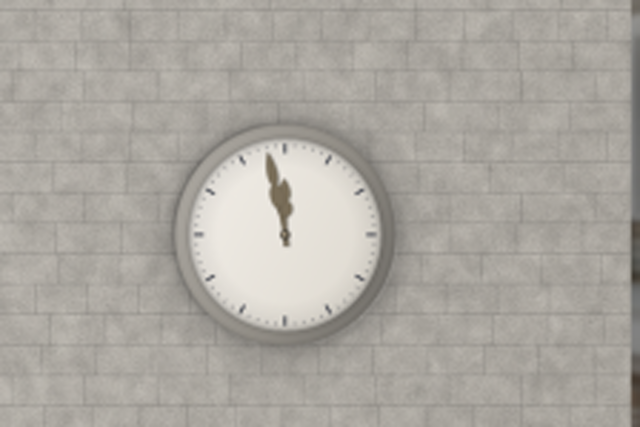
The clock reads 11,58
